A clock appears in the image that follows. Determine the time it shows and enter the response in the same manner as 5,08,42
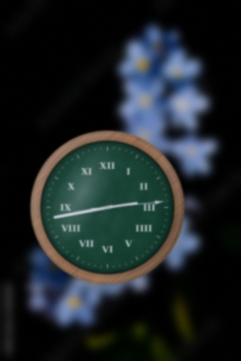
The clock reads 2,43,14
